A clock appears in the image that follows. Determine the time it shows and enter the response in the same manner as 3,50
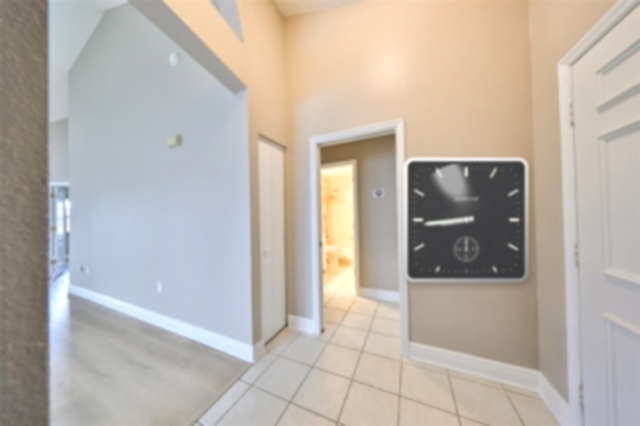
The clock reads 8,44
